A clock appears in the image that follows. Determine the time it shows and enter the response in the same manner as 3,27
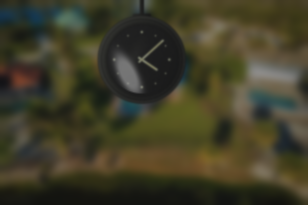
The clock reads 4,08
